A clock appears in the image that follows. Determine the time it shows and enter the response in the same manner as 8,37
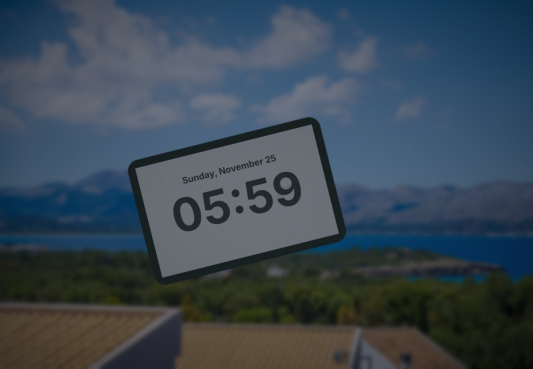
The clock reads 5,59
